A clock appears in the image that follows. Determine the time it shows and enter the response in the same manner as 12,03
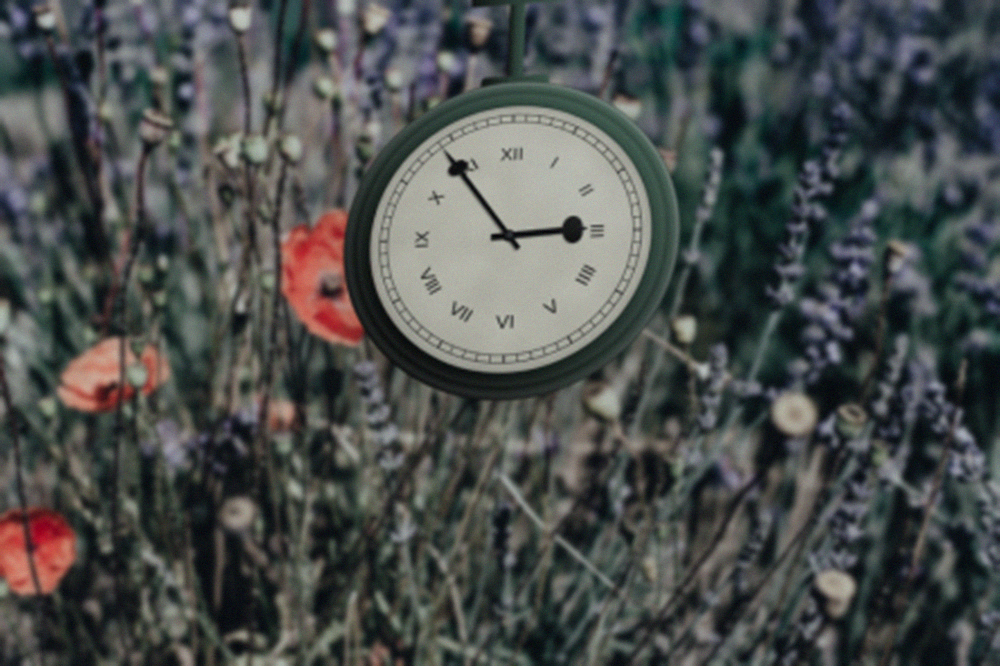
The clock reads 2,54
